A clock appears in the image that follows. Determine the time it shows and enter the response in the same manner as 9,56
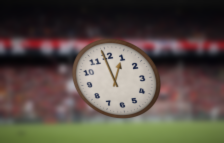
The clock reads 12,59
